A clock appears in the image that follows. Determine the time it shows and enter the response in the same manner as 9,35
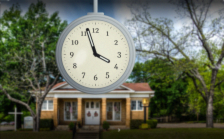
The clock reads 3,57
